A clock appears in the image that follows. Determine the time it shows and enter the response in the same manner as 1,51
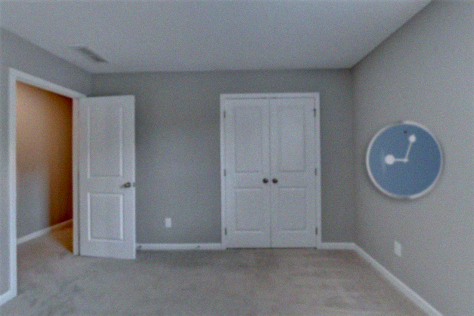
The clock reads 9,03
